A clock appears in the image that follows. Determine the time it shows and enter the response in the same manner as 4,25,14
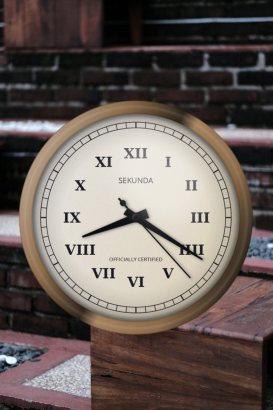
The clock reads 8,20,23
